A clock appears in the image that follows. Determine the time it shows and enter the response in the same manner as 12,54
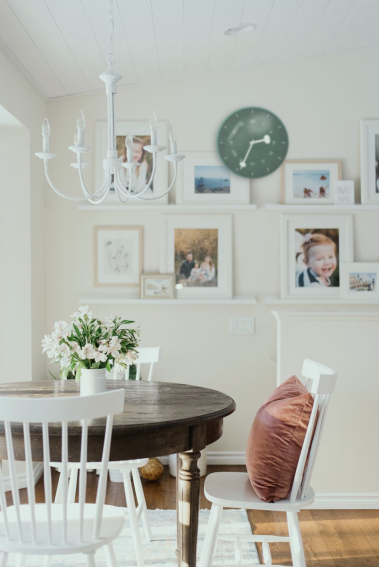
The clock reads 2,34
